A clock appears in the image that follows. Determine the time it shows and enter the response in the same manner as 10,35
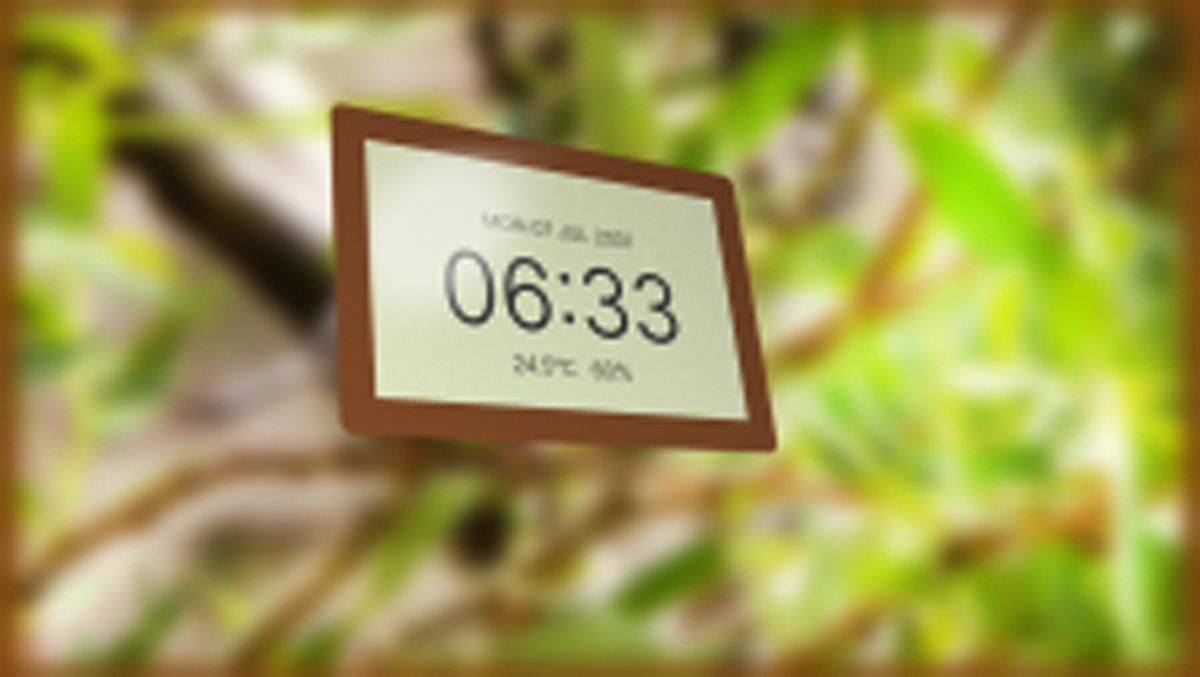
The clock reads 6,33
